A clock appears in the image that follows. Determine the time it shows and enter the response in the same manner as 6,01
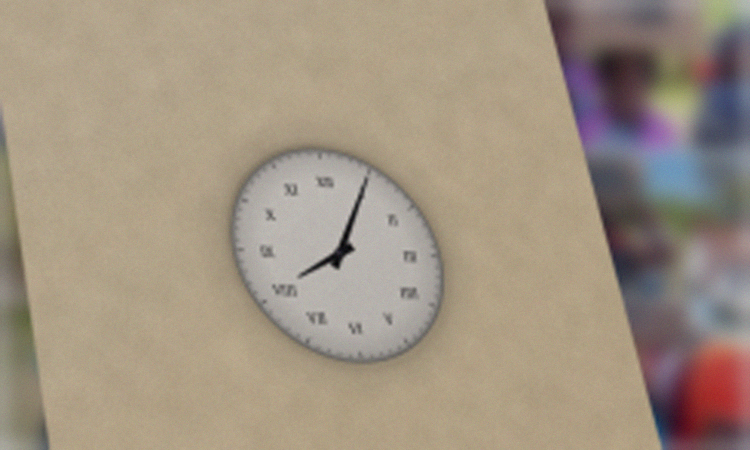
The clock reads 8,05
